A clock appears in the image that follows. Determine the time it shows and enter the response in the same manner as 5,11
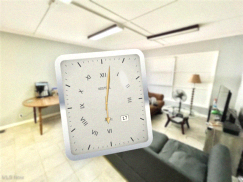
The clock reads 6,02
